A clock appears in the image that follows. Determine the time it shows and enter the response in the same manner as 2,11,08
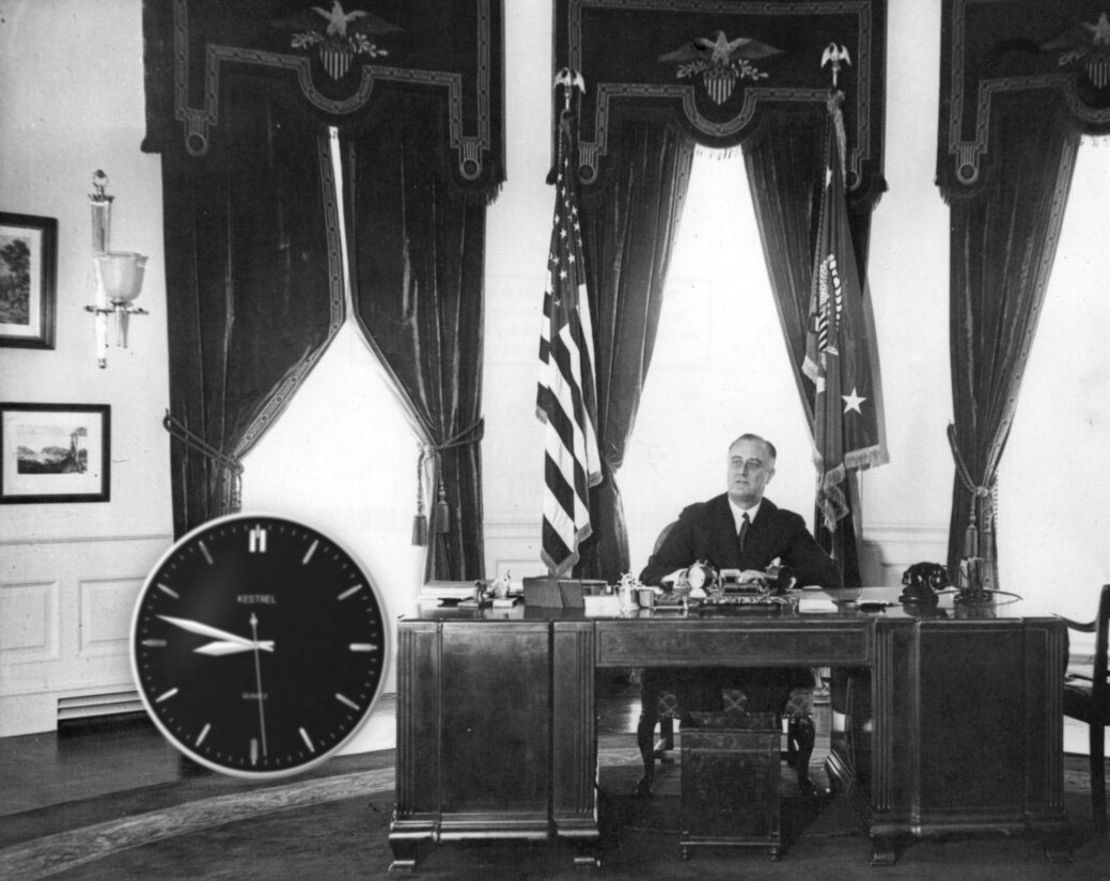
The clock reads 8,47,29
